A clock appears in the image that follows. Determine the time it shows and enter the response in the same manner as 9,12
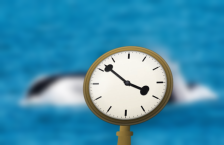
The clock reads 3,52
